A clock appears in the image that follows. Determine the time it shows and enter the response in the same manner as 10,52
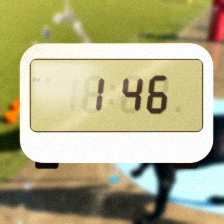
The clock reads 1,46
